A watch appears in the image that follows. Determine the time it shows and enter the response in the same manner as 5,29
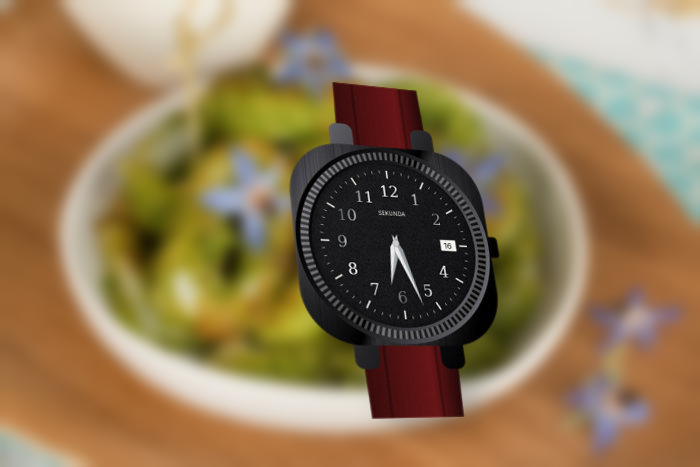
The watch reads 6,27
